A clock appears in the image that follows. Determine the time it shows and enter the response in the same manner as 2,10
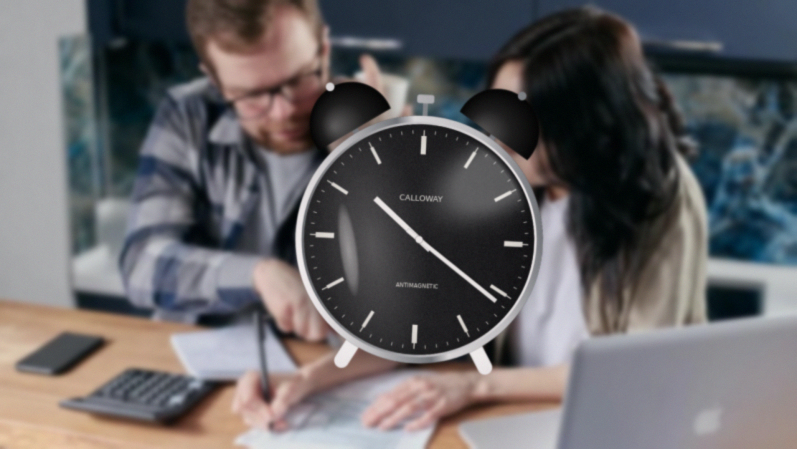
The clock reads 10,21
